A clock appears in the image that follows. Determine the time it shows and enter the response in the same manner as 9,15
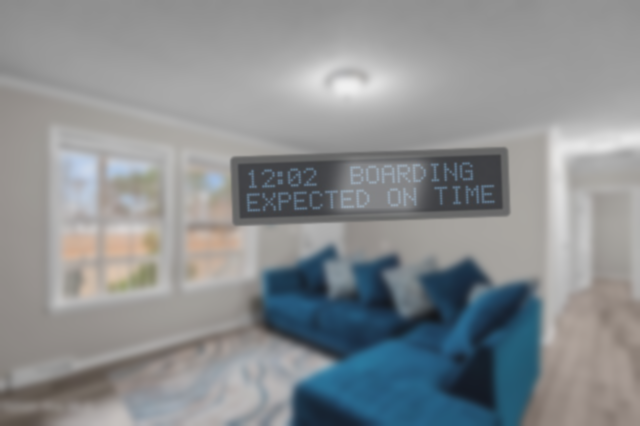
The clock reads 12,02
